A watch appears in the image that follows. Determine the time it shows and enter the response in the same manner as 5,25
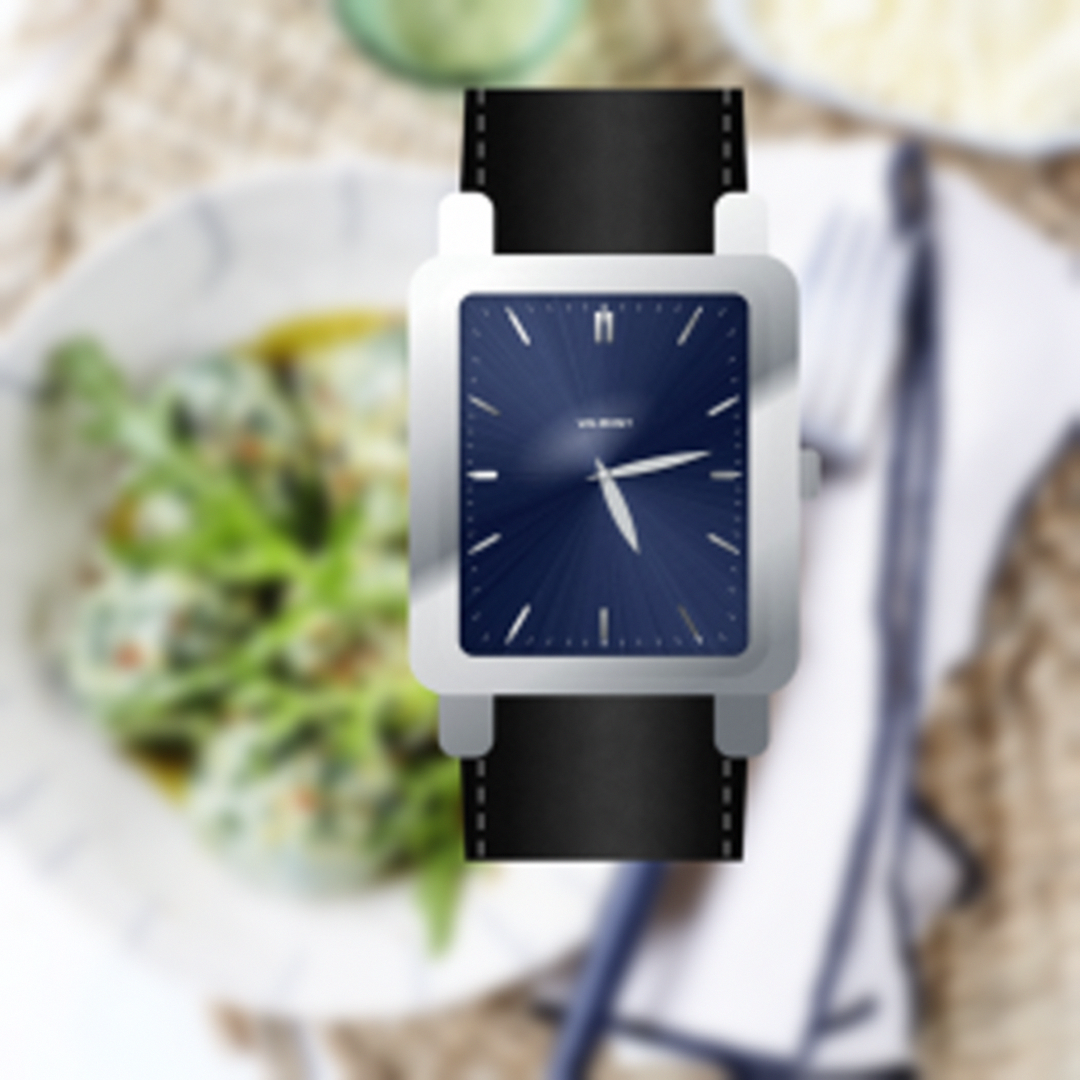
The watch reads 5,13
